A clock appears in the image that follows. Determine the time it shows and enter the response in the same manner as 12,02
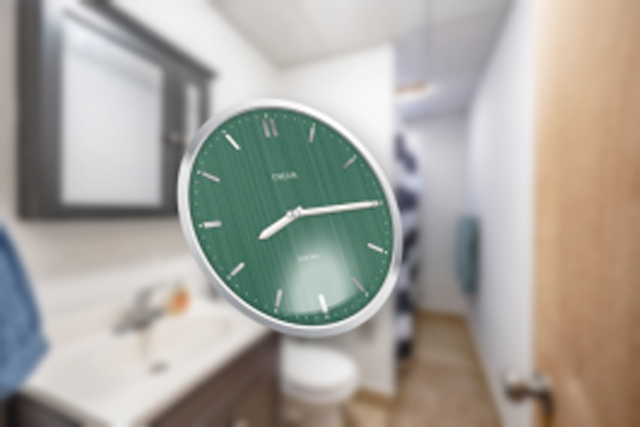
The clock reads 8,15
